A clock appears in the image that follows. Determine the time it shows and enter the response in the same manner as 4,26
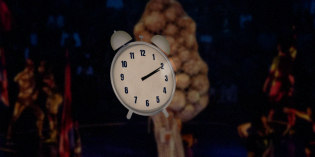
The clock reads 2,10
